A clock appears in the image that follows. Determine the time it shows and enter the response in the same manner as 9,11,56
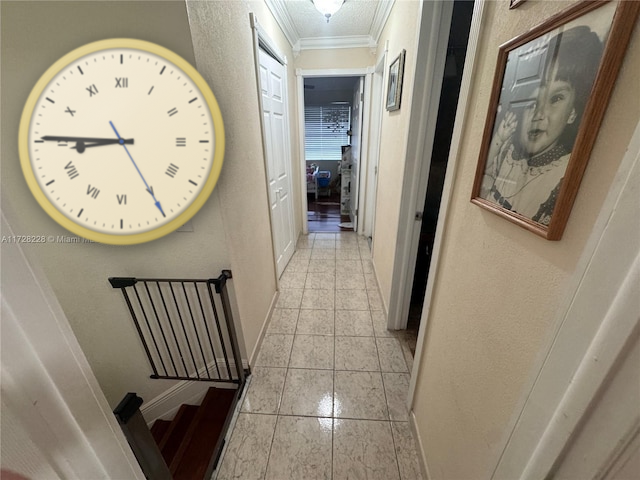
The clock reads 8,45,25
